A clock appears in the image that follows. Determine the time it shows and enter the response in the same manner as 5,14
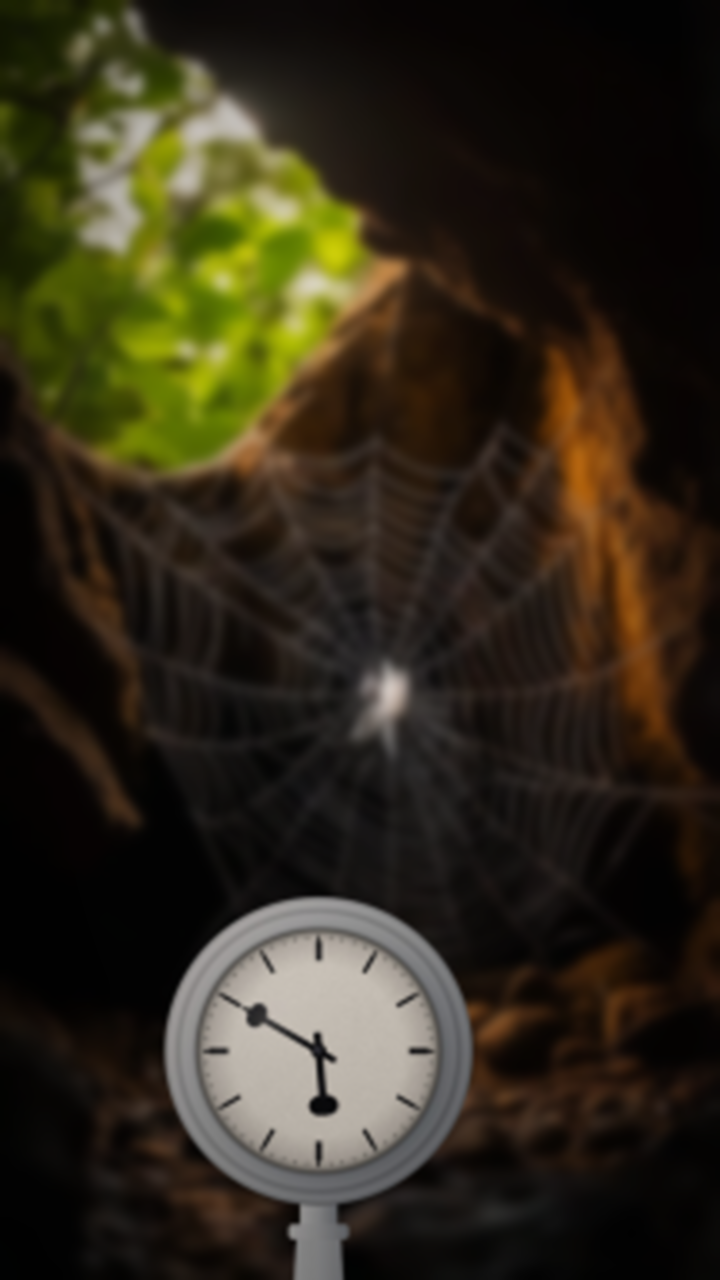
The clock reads 5,50
